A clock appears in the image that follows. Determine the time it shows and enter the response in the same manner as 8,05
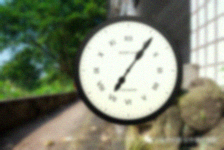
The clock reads 7,06
